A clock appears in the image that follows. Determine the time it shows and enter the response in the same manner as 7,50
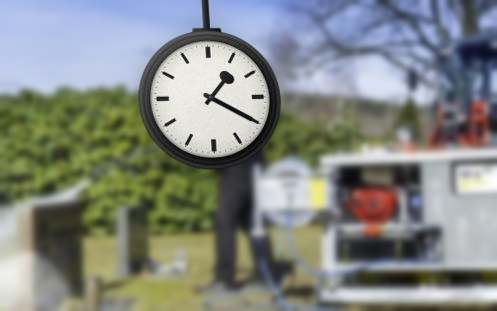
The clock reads 1,20
